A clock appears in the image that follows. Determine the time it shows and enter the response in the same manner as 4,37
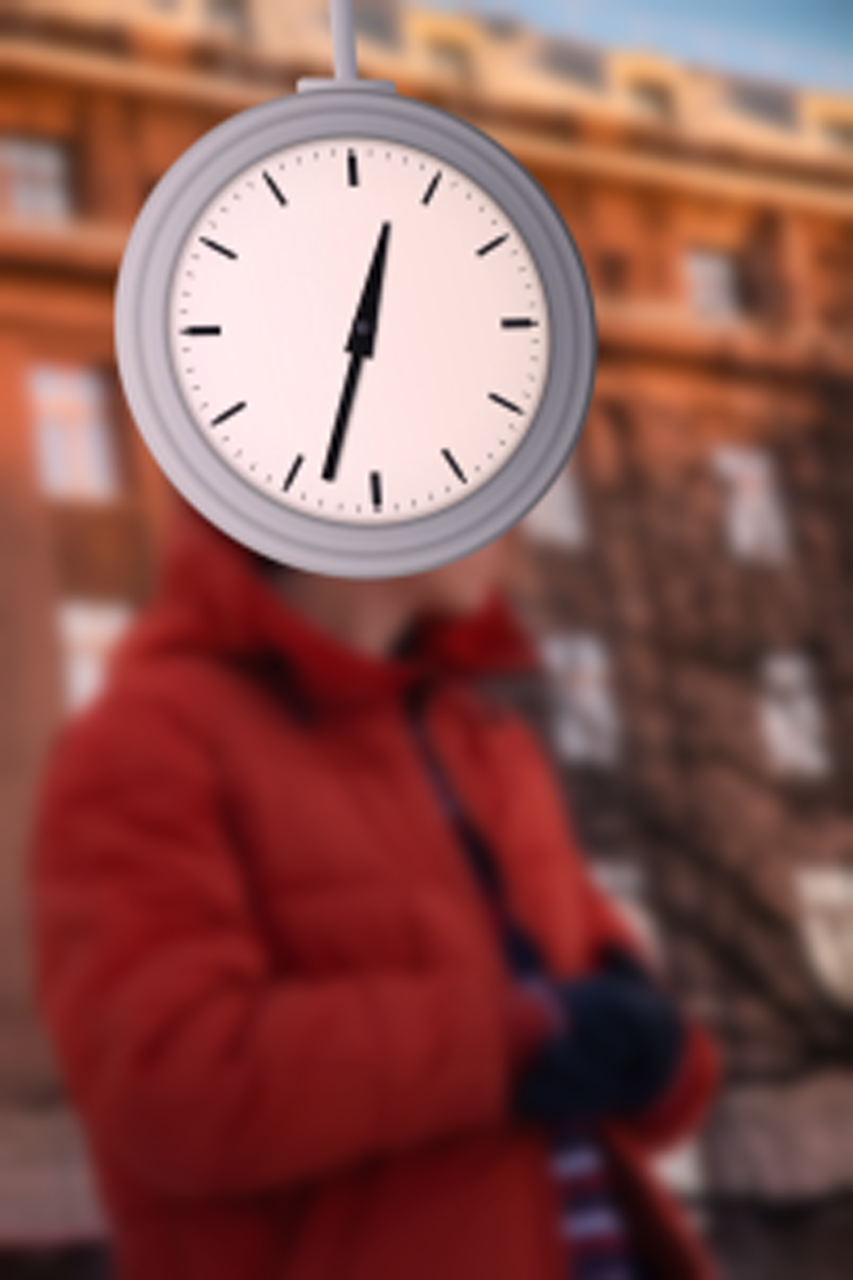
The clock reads 12,33
